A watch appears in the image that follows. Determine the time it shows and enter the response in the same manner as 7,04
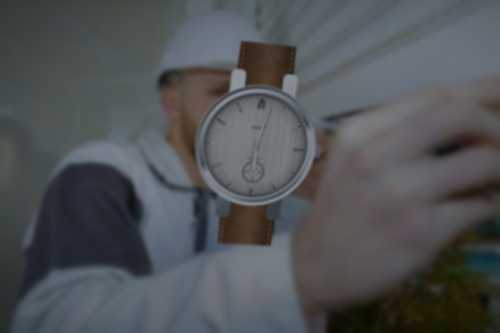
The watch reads 6,02
